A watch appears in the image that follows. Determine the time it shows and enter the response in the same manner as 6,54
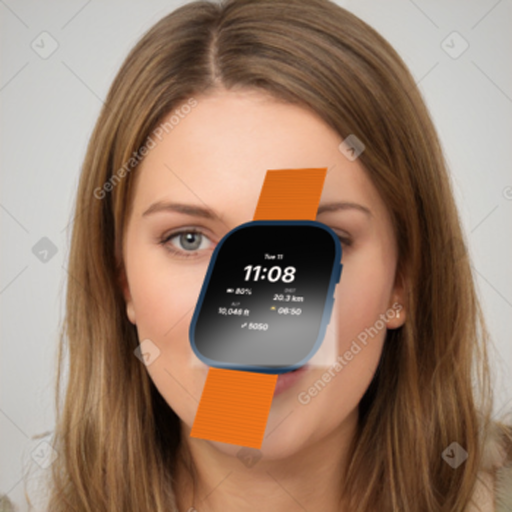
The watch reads 11,08
